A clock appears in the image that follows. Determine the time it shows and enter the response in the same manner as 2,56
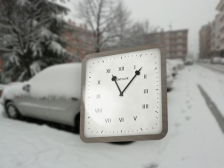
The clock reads 11,07
